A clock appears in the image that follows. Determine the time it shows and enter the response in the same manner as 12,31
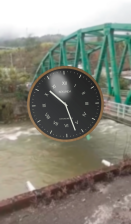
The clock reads 10,27
